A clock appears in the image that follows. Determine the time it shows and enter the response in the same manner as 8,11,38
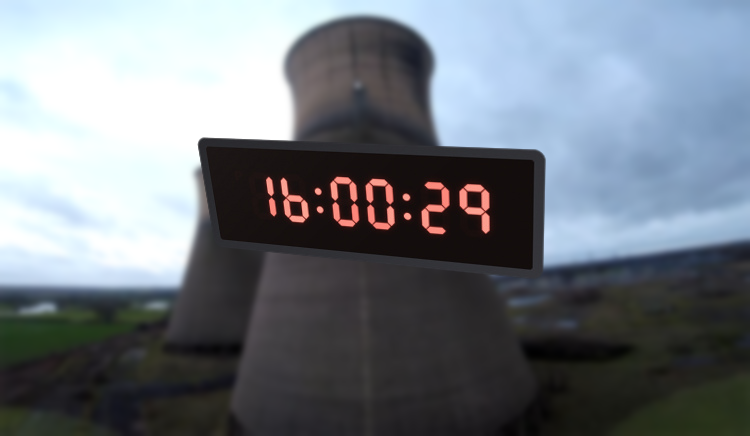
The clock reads 16,00,29
